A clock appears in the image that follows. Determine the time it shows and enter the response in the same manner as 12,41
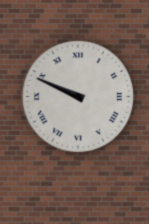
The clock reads 9,49
